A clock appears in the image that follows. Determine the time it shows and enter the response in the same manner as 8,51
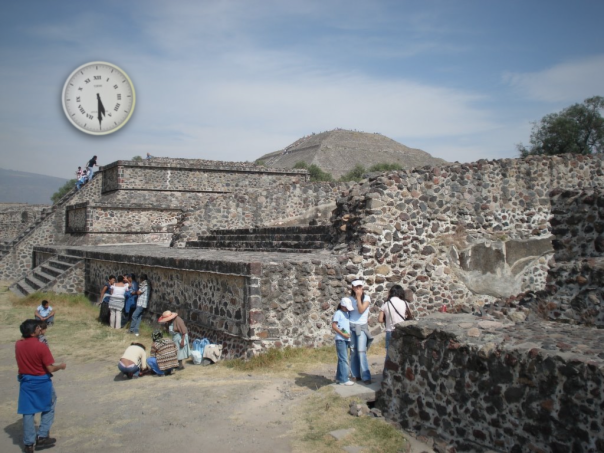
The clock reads 5,30
